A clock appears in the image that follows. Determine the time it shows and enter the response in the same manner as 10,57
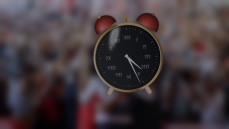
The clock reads 4,26
